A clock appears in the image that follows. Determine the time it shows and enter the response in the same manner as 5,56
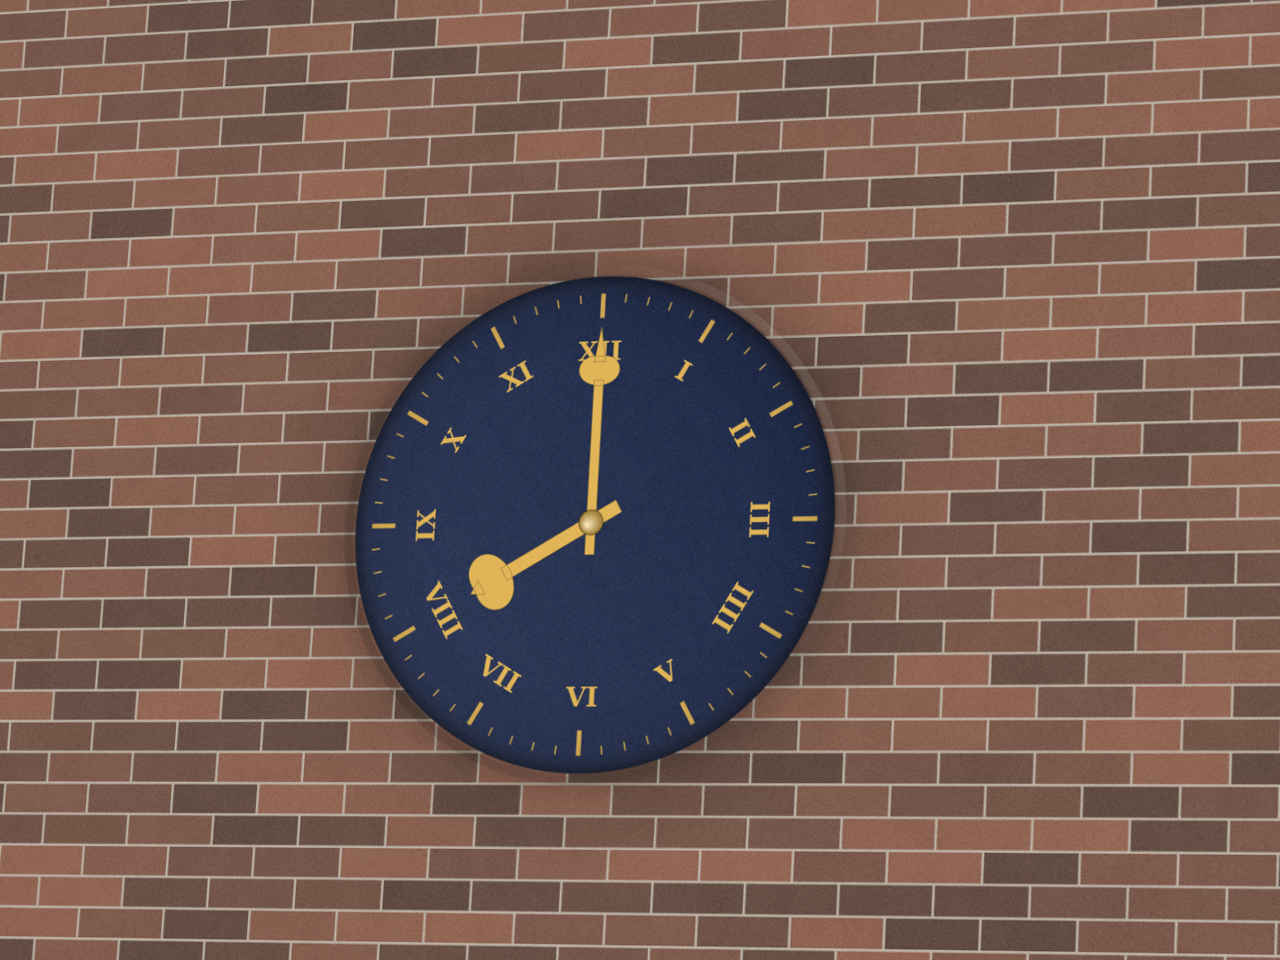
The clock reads 8,00
